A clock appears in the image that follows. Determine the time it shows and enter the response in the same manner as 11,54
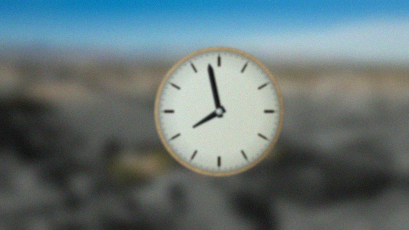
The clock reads 7,58
